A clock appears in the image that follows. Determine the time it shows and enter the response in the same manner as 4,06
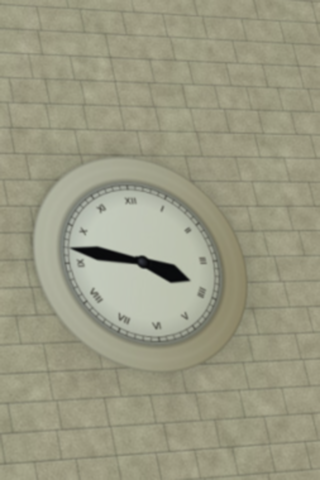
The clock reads 3,47
